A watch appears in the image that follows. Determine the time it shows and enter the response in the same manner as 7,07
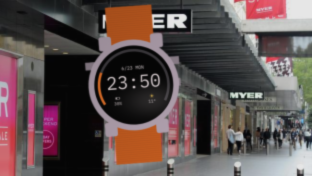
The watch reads 23,50
